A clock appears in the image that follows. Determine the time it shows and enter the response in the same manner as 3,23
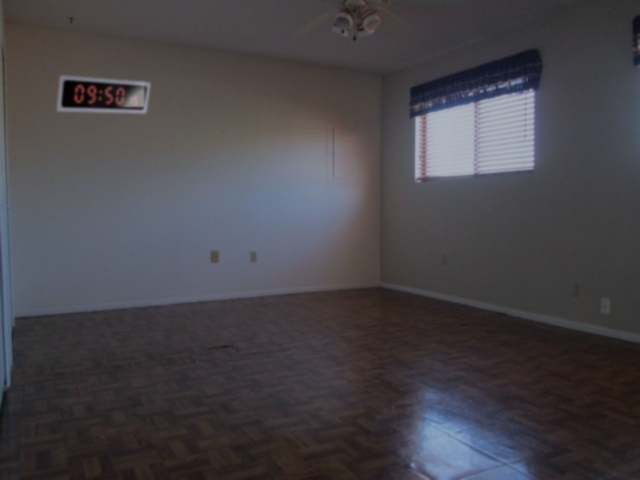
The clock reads 9,50
